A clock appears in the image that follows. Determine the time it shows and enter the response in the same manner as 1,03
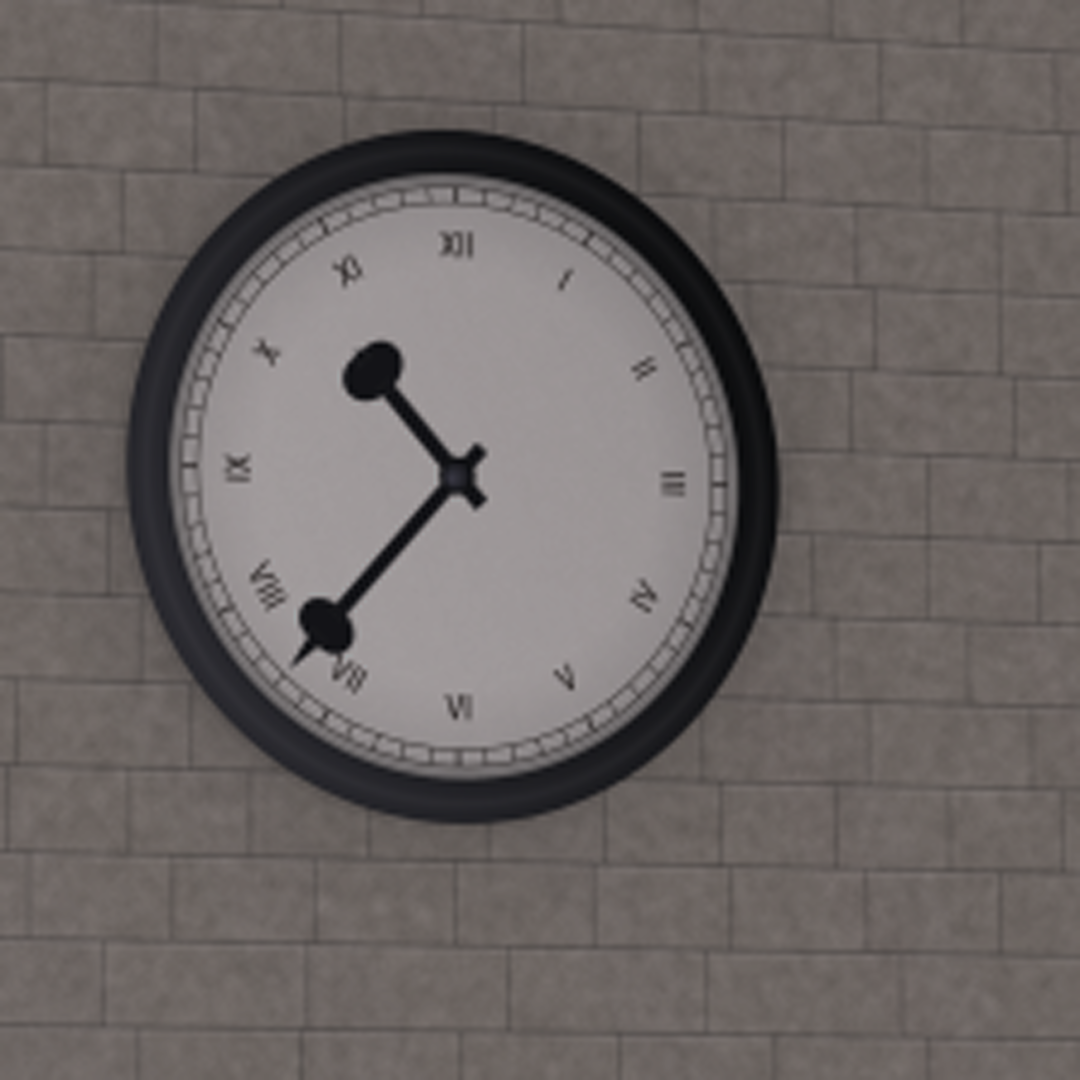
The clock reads 10,37
